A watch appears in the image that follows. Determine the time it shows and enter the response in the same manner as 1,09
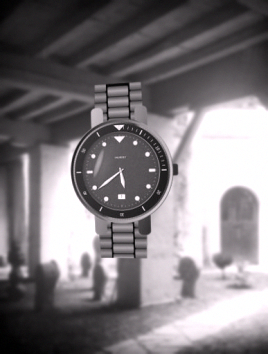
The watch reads 5,39
